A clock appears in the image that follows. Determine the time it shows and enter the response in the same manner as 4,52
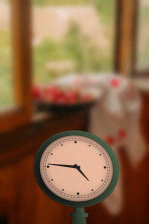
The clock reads 4,46
